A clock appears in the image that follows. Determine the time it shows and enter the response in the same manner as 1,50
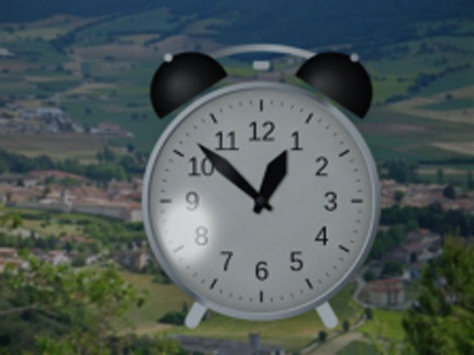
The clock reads 12,52
